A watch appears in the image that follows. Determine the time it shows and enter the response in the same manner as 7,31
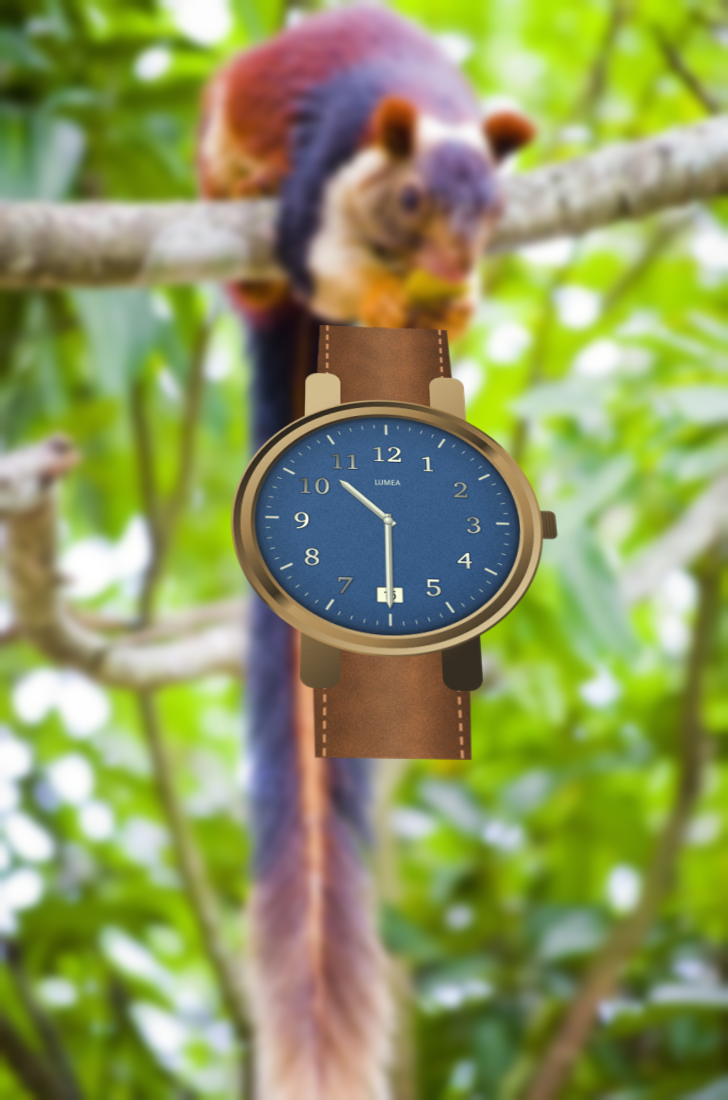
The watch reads 10,30
